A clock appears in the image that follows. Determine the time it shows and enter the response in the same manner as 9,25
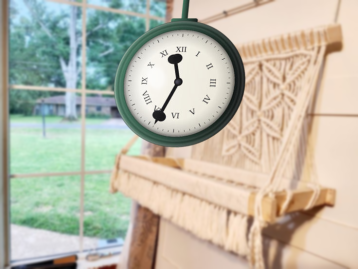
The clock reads 11,34
